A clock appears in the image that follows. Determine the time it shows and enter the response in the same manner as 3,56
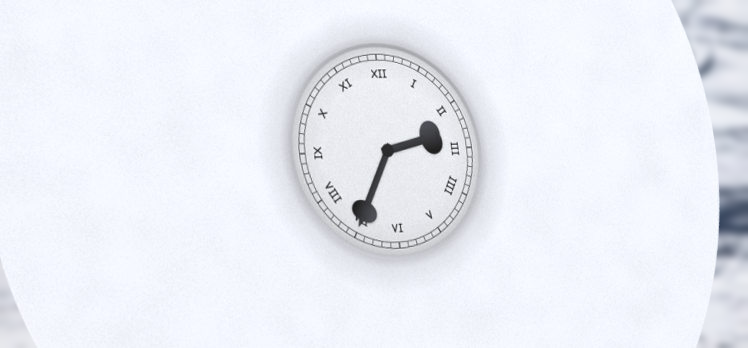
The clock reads 2,35
